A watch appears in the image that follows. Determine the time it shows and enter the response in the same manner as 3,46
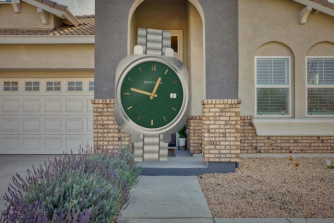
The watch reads 12,47
